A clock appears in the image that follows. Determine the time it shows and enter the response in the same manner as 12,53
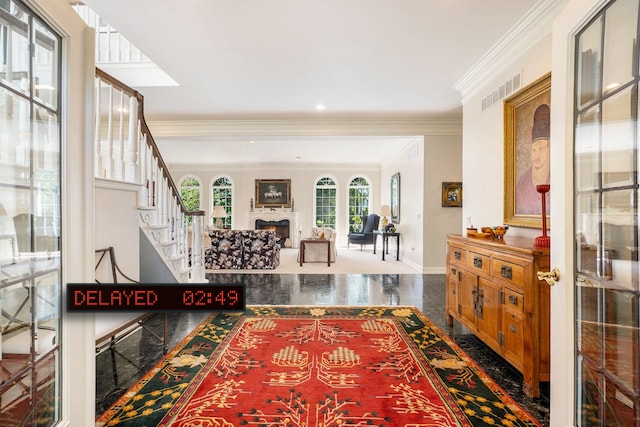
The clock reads 2,49
